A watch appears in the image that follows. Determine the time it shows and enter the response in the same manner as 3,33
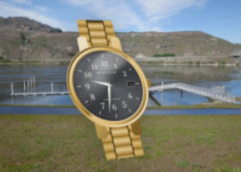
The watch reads 9,32
